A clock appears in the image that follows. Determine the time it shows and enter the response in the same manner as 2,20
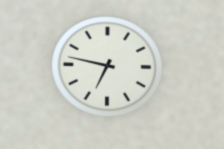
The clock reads 6,47
